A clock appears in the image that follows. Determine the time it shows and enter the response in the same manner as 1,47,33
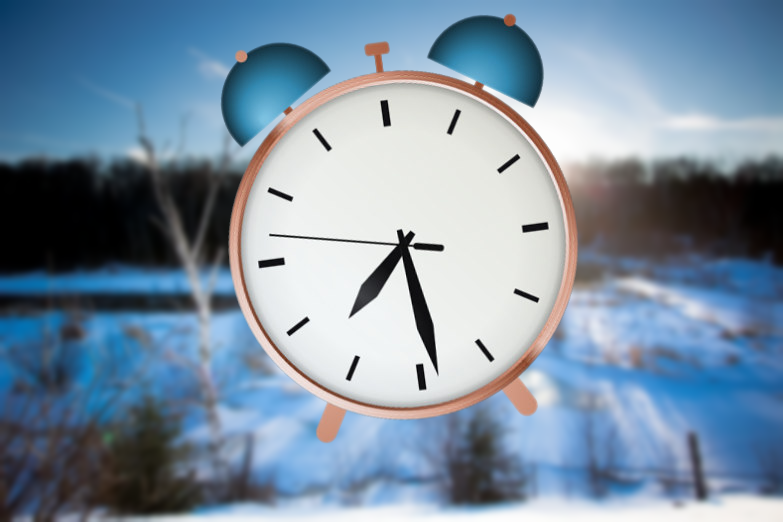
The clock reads 7,28,47
